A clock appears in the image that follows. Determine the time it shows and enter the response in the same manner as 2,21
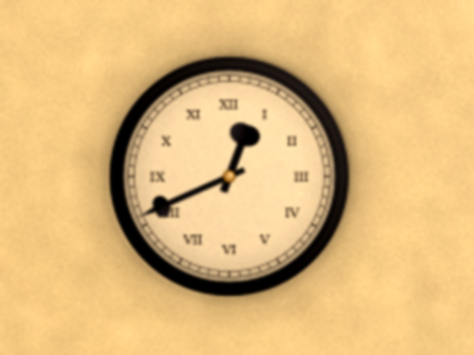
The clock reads 12,41
